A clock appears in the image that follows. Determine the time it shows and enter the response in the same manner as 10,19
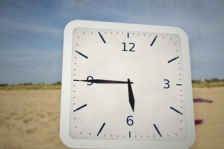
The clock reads 5,45
